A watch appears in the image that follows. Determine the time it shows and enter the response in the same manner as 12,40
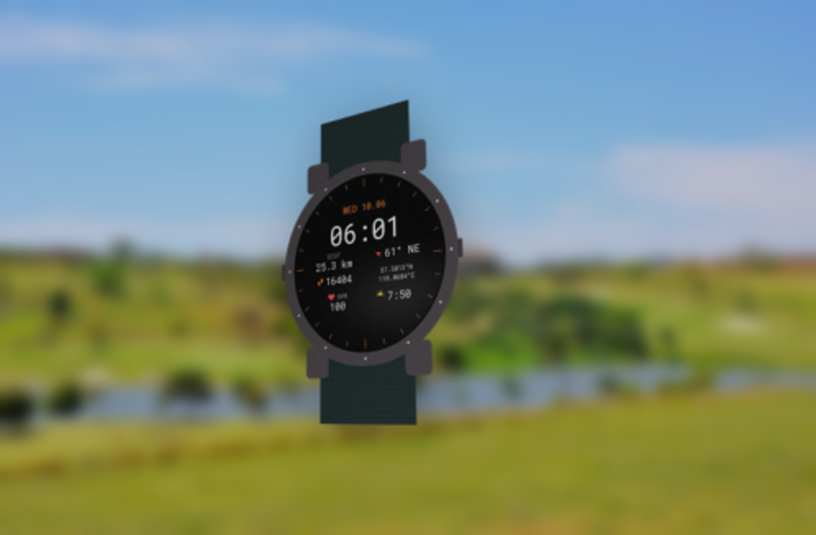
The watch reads 6,01
